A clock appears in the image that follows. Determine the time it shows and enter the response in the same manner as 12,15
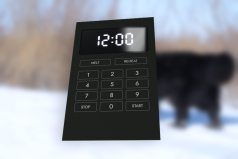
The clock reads 12,00
